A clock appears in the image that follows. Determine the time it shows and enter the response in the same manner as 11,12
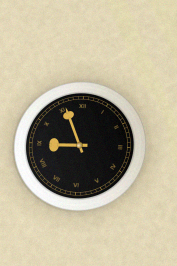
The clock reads 8,56
